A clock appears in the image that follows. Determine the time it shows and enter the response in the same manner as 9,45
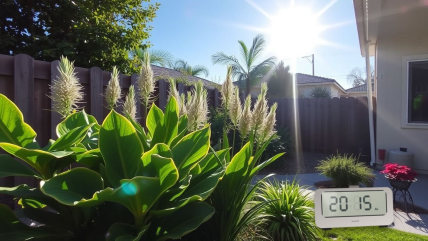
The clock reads 20,15
